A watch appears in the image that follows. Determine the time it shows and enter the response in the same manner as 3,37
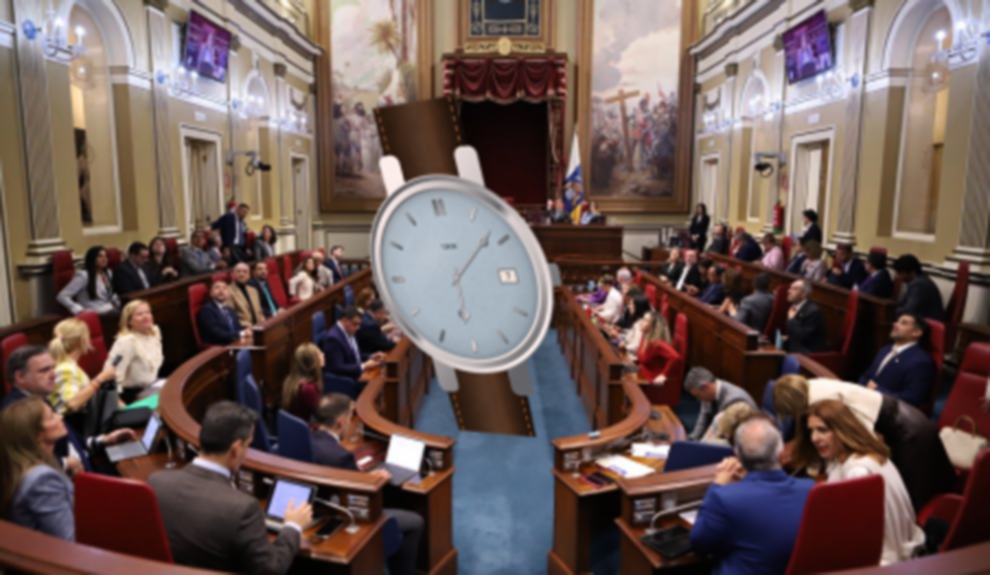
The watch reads 6,08
